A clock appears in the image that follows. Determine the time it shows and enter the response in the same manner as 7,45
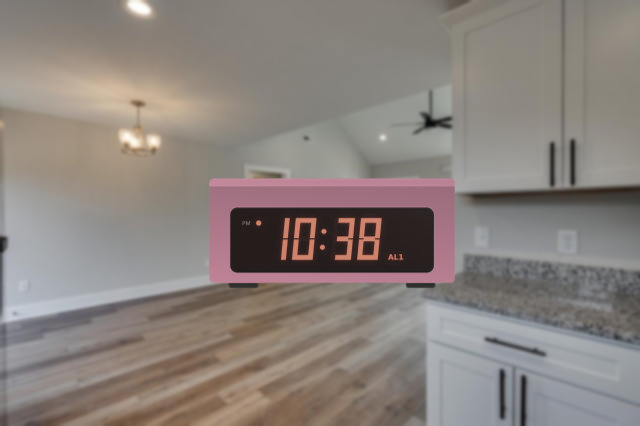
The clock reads 10,38
